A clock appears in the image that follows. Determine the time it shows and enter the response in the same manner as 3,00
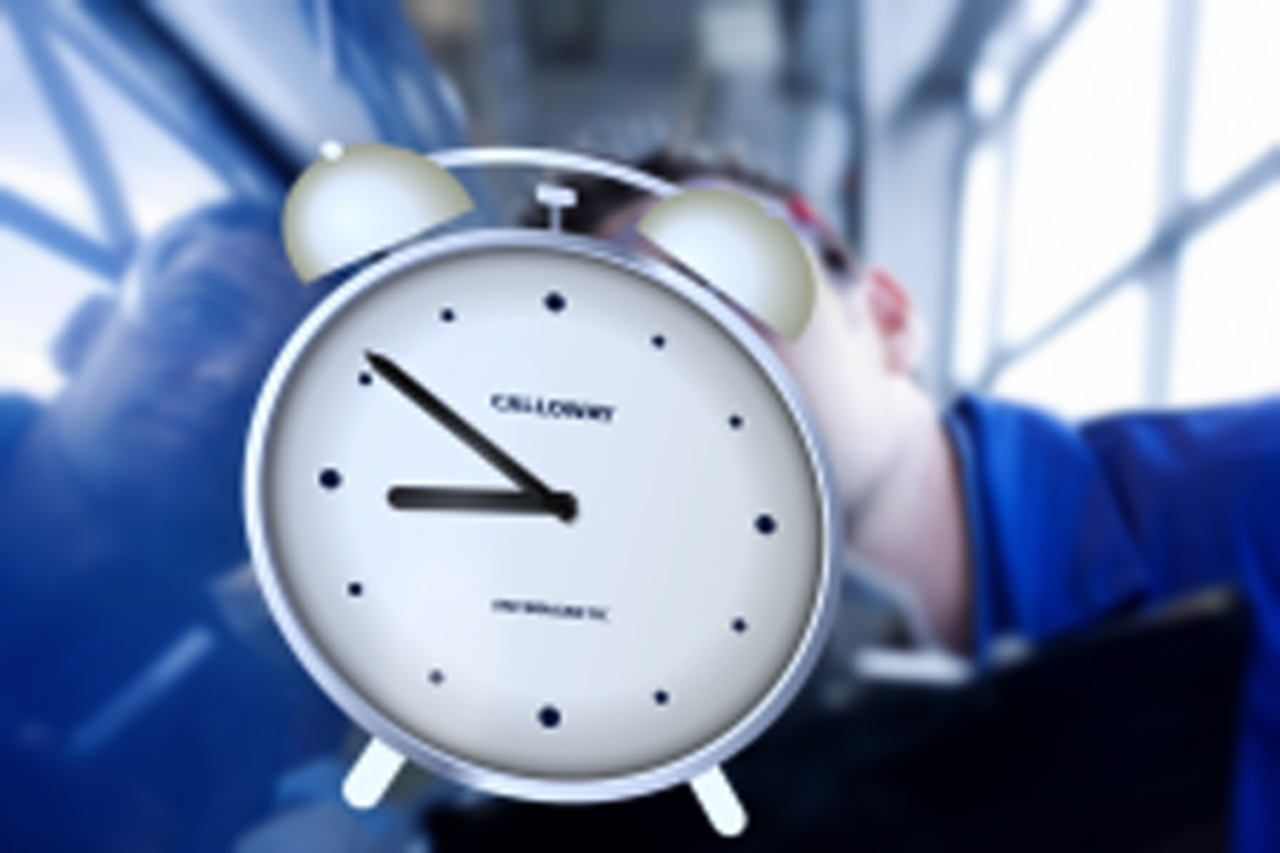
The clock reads 8,51
